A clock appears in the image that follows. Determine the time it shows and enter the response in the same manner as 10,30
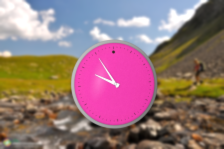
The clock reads 9,55
